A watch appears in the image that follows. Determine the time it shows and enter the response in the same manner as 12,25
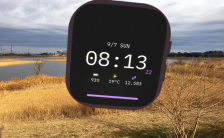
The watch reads 8,13
